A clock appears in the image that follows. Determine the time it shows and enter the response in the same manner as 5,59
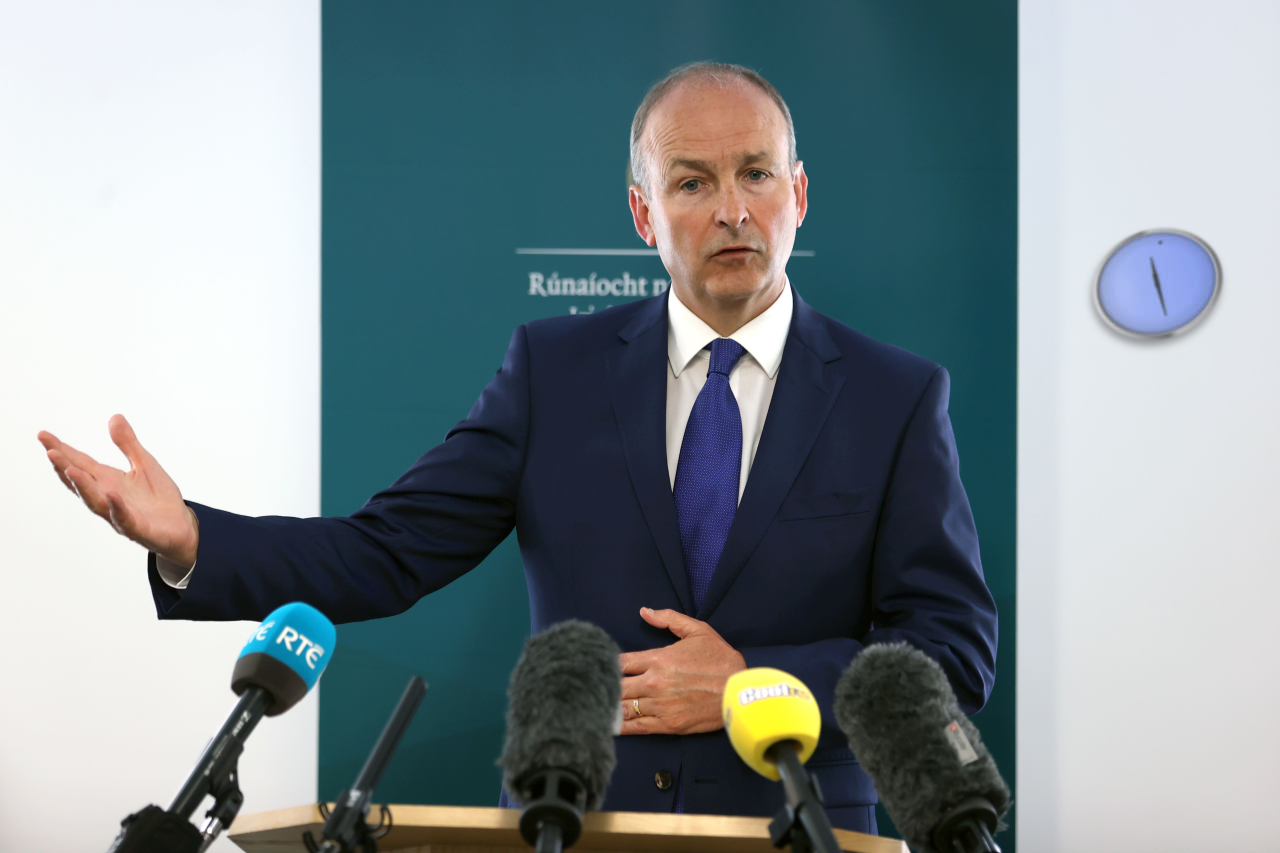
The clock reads 11,27
